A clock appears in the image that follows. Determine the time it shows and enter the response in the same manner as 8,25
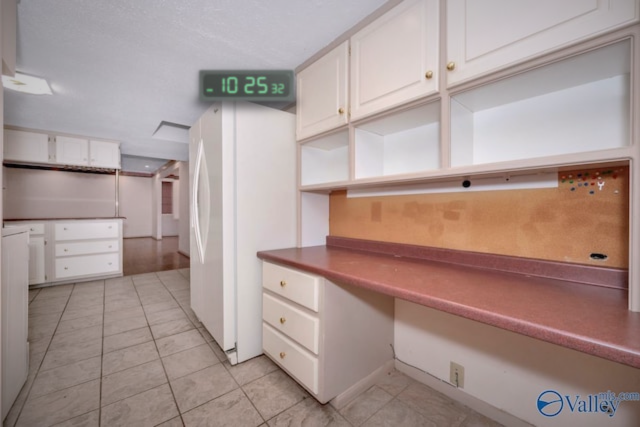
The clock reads 10,25
